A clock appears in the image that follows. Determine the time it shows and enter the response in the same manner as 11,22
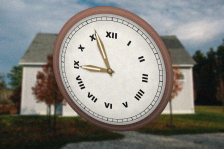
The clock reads 8,56
